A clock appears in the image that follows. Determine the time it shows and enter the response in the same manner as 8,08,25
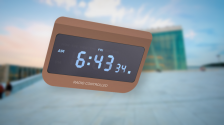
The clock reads 6,43,34
